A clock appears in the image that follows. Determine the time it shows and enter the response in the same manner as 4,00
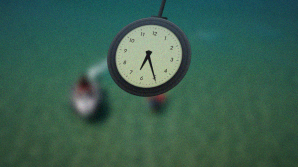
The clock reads 6,25
